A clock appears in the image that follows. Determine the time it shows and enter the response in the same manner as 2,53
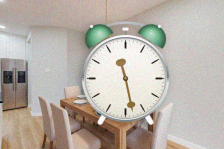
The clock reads 11,28
